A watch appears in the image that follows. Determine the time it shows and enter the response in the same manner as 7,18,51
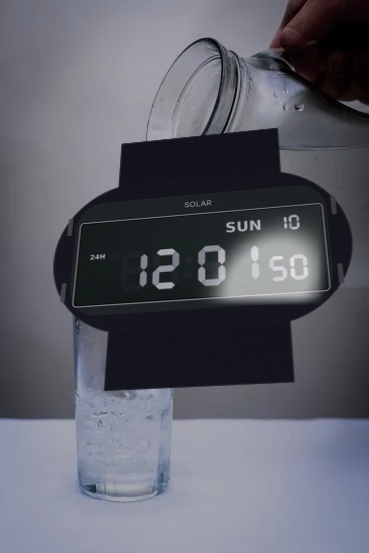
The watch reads 12,01,50
